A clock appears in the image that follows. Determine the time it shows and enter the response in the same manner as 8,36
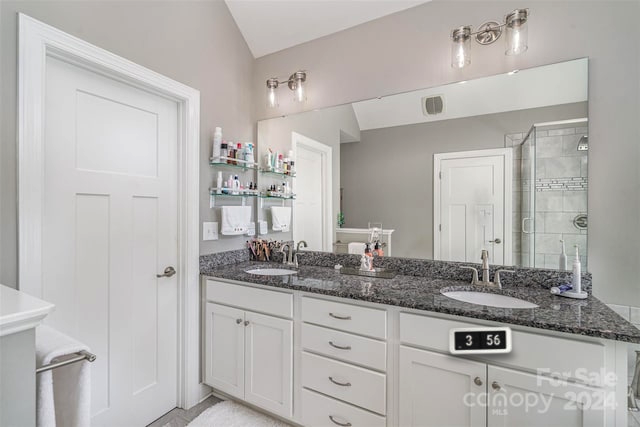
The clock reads 3,56
